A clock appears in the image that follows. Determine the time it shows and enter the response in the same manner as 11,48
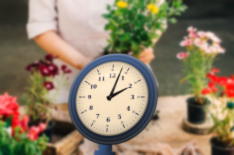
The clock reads 2,03
